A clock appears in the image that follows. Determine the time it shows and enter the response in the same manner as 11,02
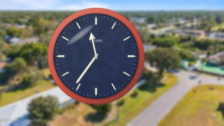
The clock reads 11,36
